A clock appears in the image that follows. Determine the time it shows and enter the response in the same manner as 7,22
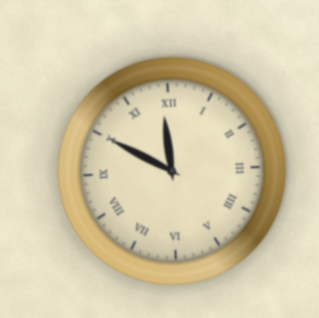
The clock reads 11,50
